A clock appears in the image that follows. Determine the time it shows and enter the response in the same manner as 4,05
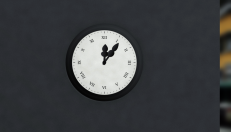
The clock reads 12,06
